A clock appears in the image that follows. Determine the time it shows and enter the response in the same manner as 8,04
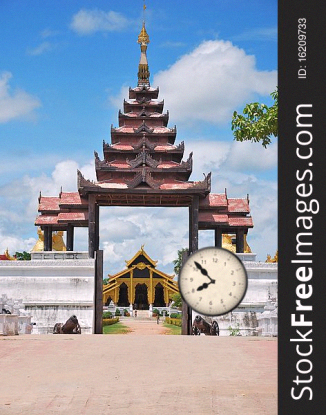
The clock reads 7,52
